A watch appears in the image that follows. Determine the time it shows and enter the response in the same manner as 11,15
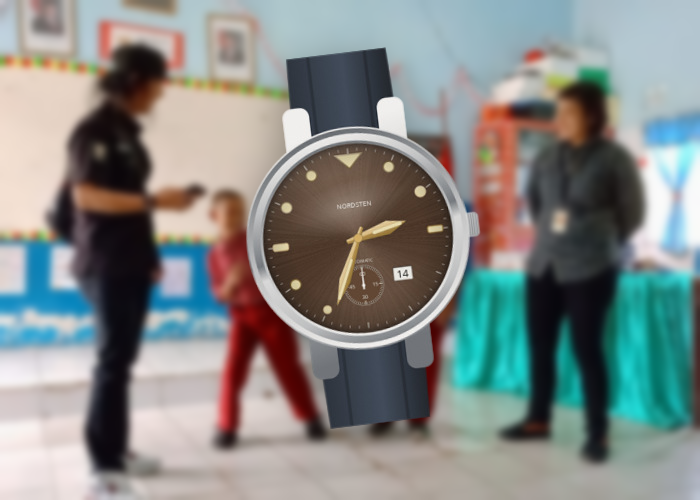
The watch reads 2,34
